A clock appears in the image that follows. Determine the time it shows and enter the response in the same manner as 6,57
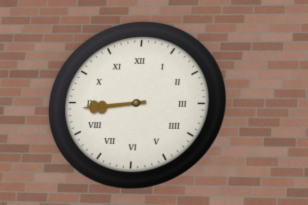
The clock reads 8,44
